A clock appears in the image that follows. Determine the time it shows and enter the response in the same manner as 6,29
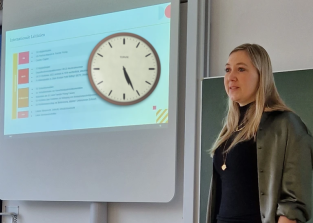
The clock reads 5,26
